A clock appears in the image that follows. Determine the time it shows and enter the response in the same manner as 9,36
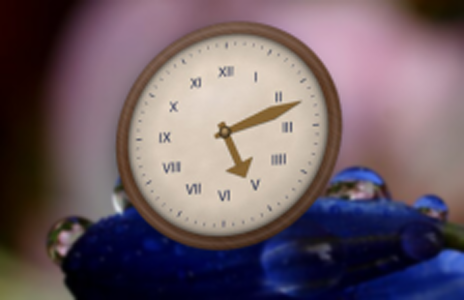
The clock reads 5,12
